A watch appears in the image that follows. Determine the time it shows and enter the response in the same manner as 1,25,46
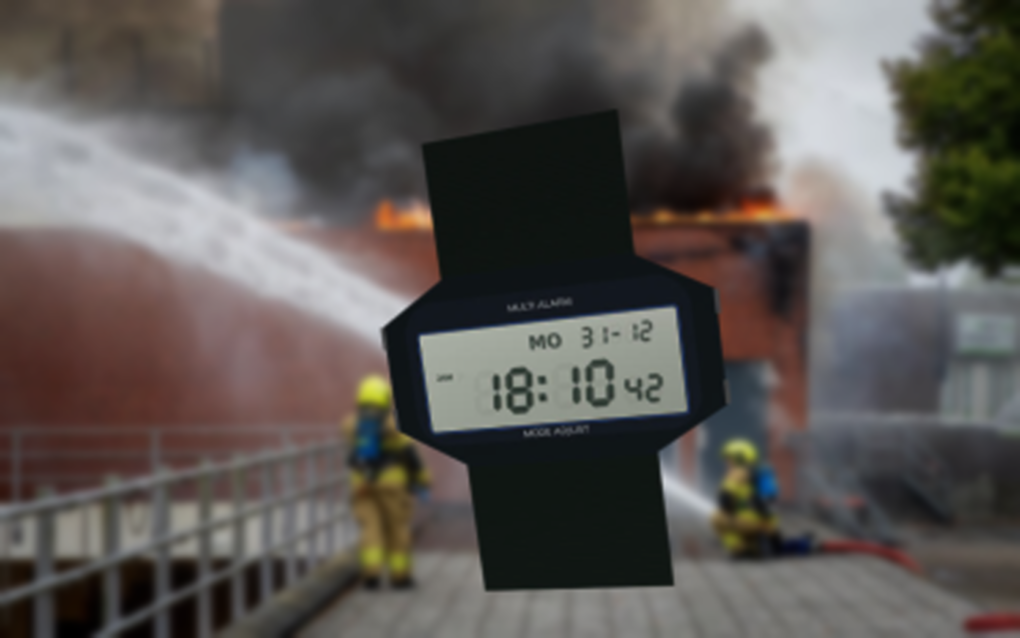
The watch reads 18,10,42
